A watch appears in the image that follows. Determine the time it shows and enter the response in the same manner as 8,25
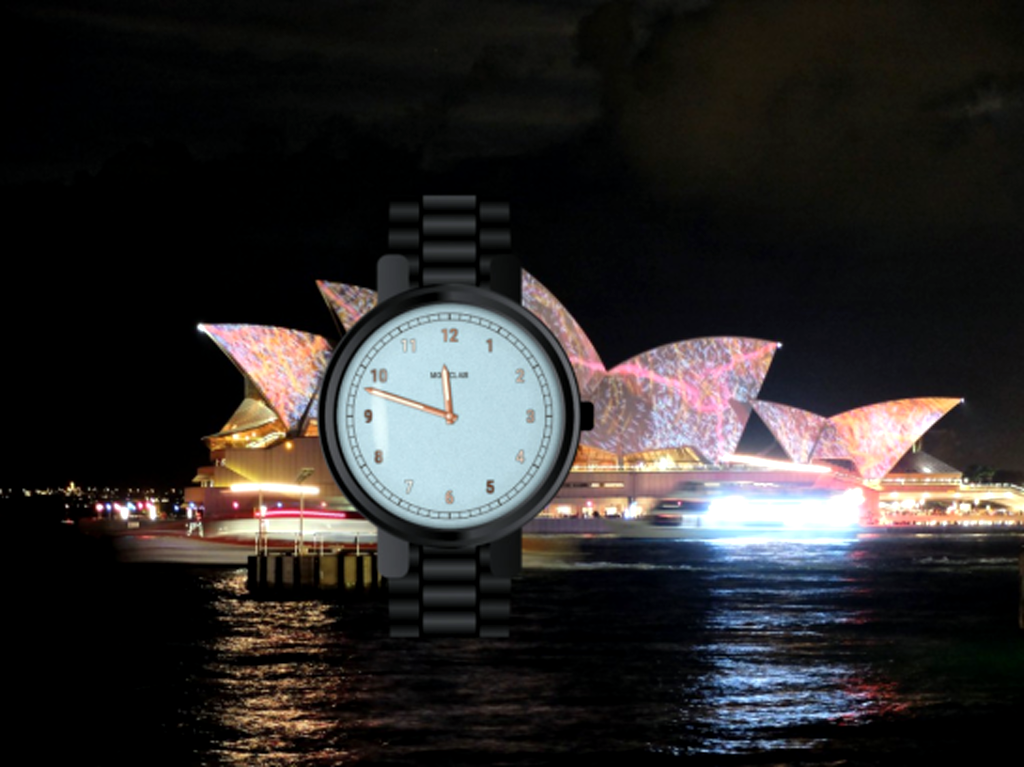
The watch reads 11,48
